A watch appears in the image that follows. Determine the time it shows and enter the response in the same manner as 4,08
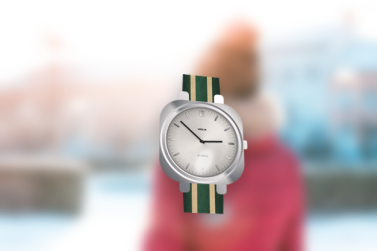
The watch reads 2,52
